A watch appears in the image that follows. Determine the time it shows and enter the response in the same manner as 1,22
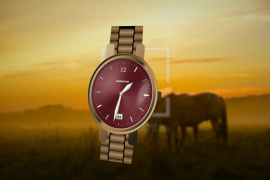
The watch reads 1,32
